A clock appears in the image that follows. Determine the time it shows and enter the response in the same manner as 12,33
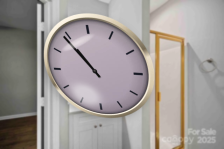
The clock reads 10,54
